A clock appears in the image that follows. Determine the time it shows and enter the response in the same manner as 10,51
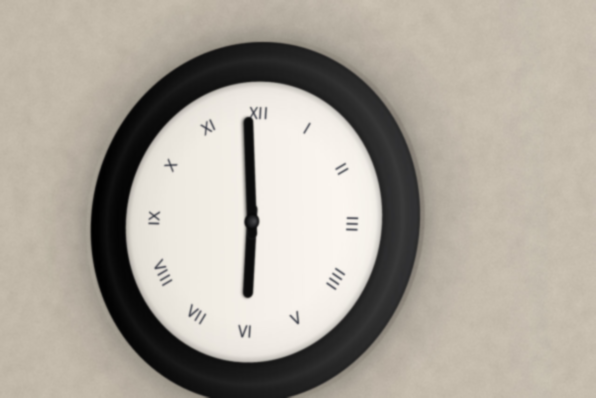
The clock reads 5,59
